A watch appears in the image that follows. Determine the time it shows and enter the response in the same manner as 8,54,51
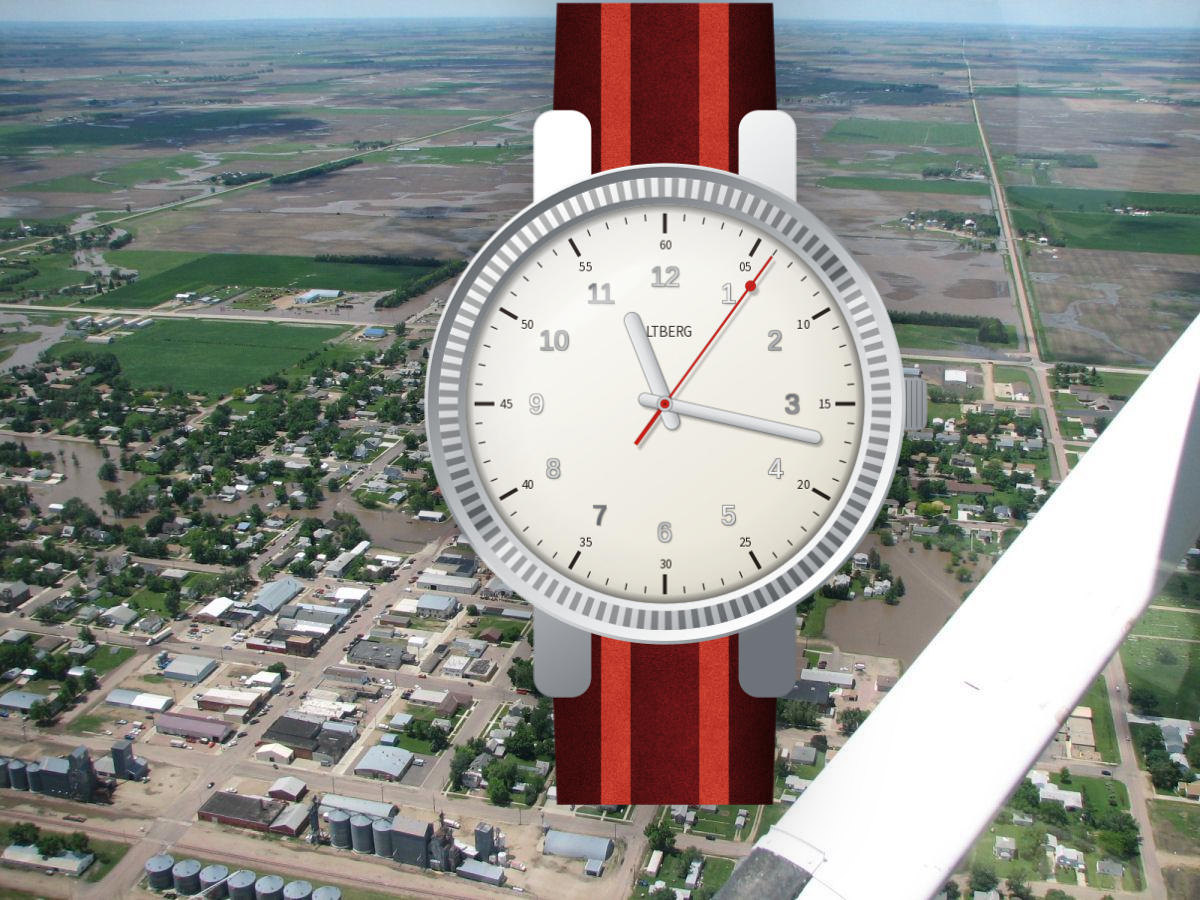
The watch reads 11,17,06
